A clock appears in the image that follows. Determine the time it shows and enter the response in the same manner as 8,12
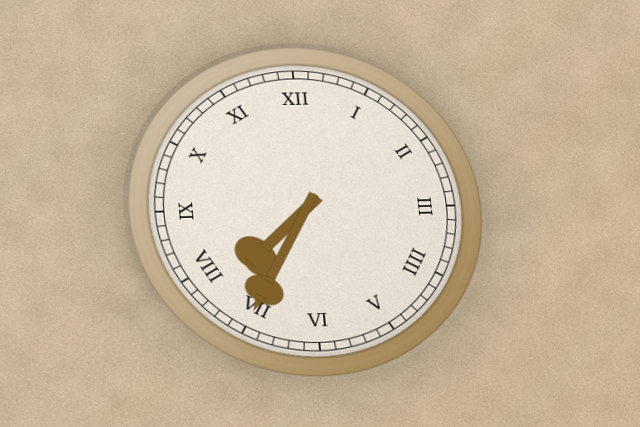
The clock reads 7,35
